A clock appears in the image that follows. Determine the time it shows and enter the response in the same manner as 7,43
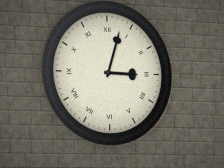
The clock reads 3,03
